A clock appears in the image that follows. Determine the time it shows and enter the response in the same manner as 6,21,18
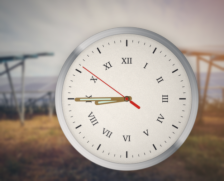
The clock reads 8,44,51
